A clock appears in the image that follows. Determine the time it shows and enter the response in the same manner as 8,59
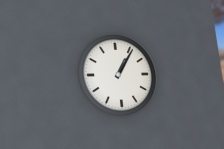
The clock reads 1,06
